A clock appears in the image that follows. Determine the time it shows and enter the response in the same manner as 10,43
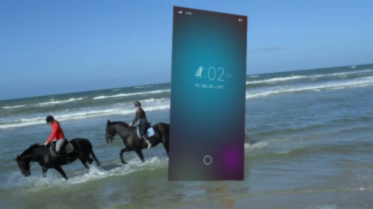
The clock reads 4,02
